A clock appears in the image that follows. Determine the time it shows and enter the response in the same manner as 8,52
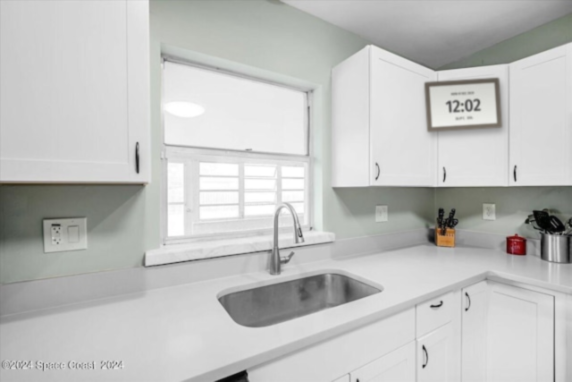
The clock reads 12,02
